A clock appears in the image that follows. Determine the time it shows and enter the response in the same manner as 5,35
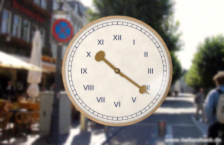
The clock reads 10,21
